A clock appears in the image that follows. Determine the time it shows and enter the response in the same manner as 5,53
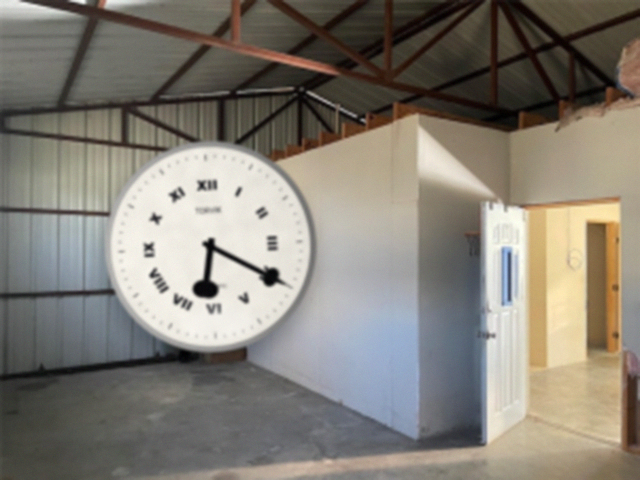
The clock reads 6,20
